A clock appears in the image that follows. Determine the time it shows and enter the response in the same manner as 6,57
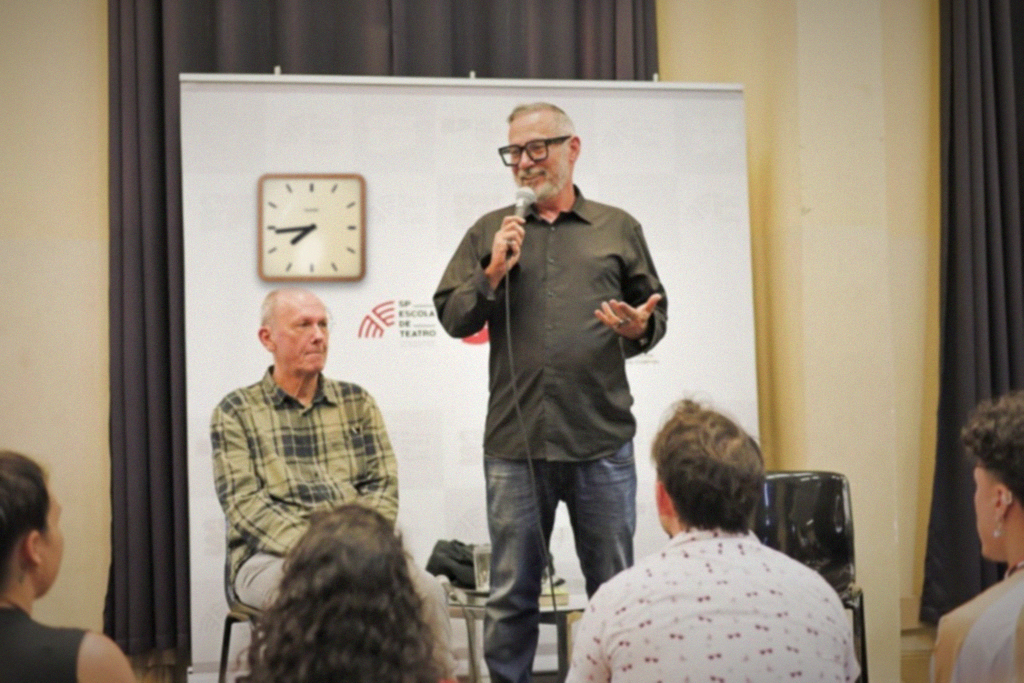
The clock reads 7,44
